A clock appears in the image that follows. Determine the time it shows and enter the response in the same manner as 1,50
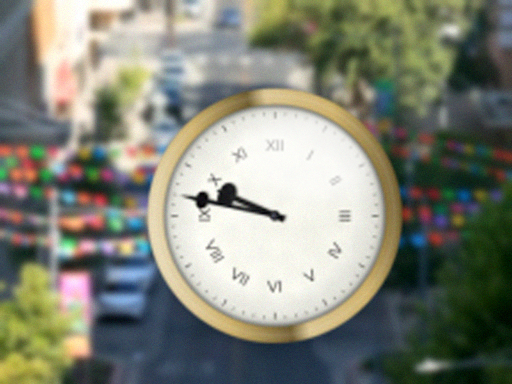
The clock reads 9,47
